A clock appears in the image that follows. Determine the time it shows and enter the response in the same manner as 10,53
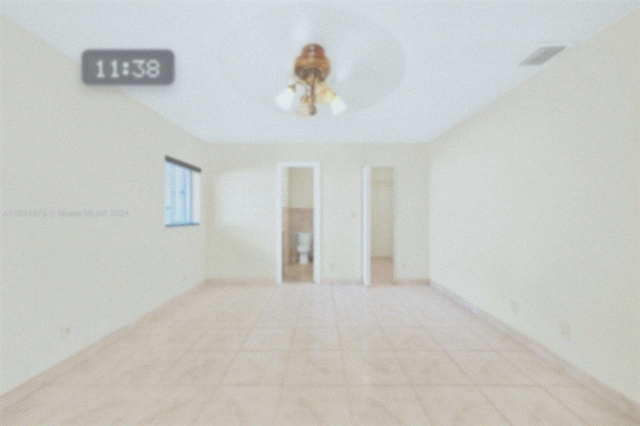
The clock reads 11,38
